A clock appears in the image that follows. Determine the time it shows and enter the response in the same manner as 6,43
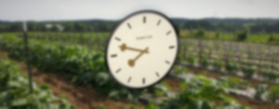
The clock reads 7,48
